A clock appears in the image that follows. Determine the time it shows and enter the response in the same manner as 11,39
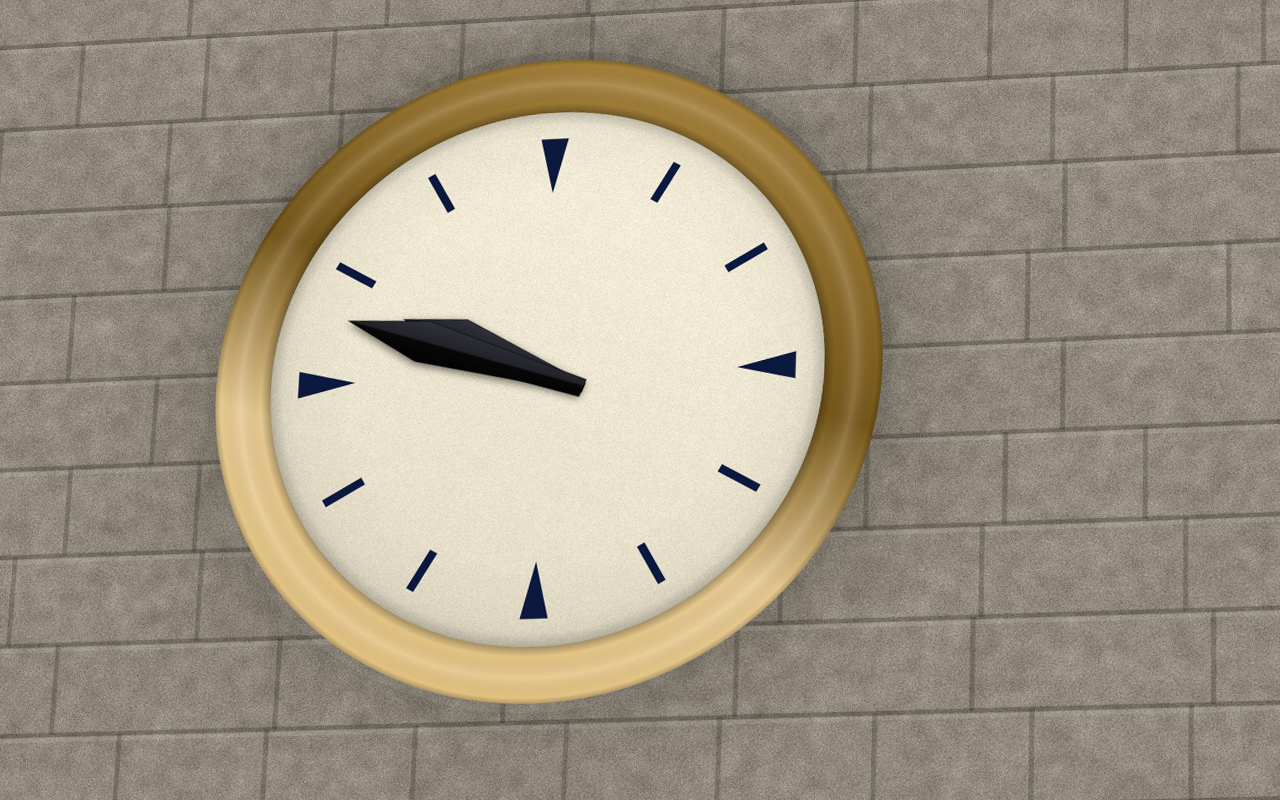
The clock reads 9,48
